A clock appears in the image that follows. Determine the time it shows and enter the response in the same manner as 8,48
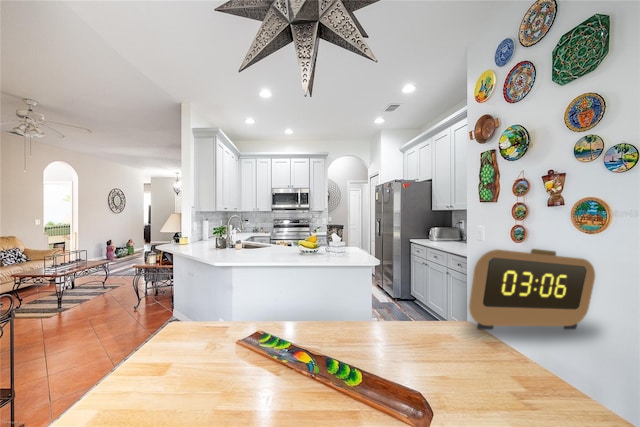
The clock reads 3,06
